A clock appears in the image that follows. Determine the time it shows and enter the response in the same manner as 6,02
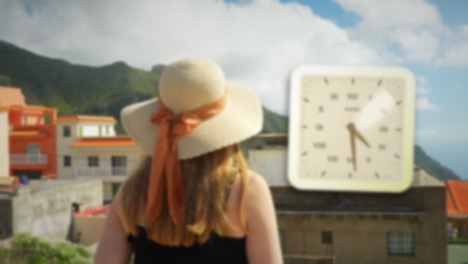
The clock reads 4,29
